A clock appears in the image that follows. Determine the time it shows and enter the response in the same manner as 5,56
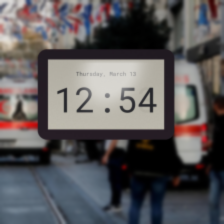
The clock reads 12,54
